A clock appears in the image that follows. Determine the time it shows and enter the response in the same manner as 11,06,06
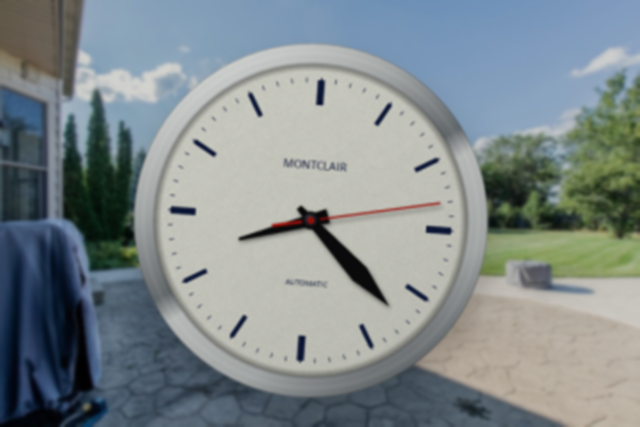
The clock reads 8,22,13
